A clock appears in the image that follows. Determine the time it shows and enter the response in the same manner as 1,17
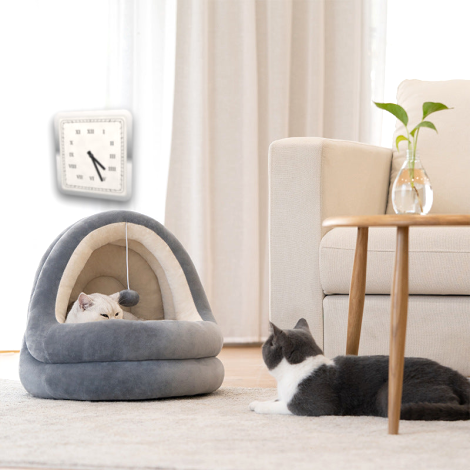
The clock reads 4,26
